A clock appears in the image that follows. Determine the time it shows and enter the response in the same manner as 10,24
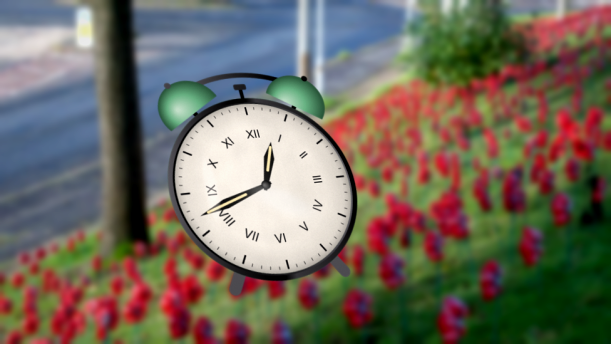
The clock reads 12,42
